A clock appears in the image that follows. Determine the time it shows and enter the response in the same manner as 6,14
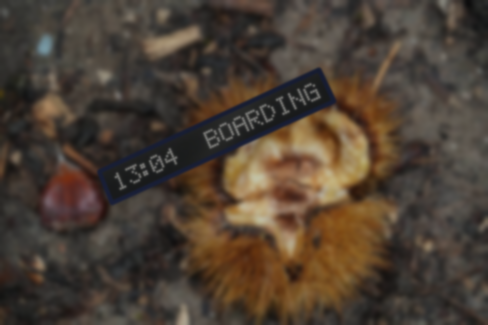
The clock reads 13,04
